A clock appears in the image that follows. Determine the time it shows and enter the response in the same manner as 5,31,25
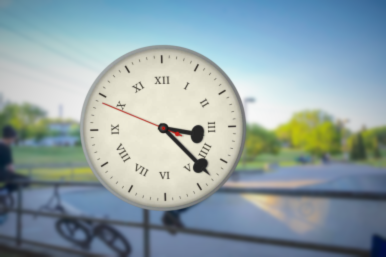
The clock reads 3,22,49
